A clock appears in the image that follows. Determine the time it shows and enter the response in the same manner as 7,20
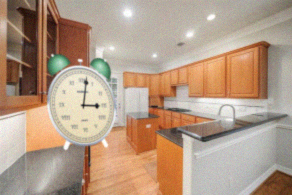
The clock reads 3,02
